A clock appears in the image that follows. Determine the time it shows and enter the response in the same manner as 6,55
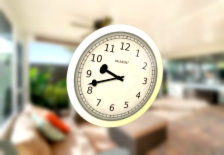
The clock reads 9,42
